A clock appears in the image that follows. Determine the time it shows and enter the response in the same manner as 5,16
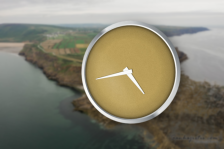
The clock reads 4,43
